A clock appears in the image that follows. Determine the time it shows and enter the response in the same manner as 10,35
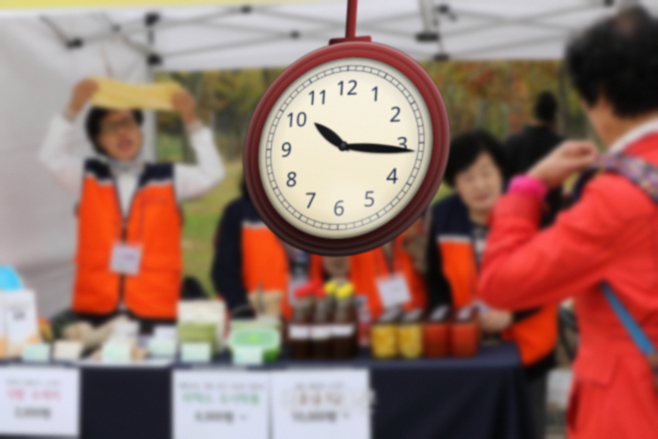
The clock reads 10,16
